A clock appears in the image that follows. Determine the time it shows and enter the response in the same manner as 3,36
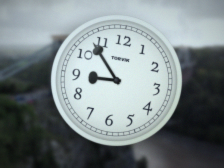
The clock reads 8,53
